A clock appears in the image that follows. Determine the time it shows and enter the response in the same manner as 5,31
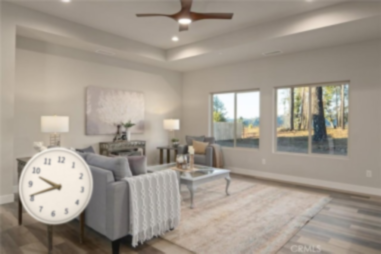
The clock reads 9,41
